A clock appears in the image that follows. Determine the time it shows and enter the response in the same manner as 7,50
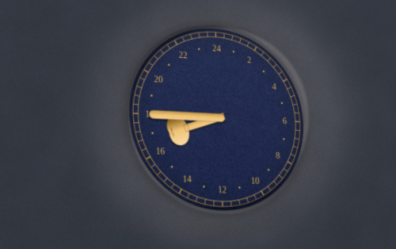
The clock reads 16,45
